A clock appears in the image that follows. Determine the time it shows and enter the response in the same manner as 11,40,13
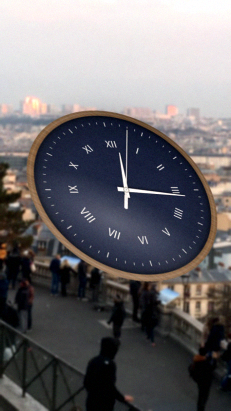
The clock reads 12,16,03
